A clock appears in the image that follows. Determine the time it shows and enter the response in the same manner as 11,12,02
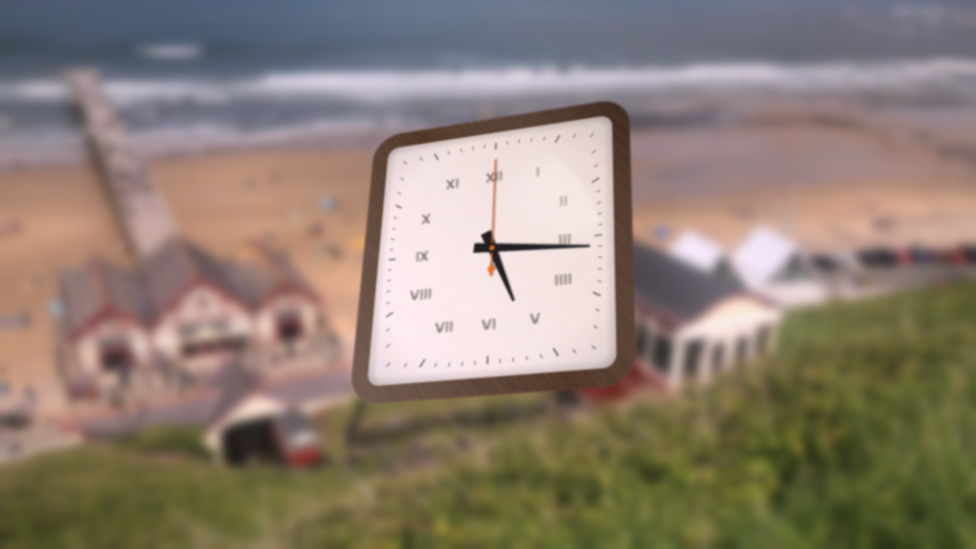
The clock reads 5,16,00
